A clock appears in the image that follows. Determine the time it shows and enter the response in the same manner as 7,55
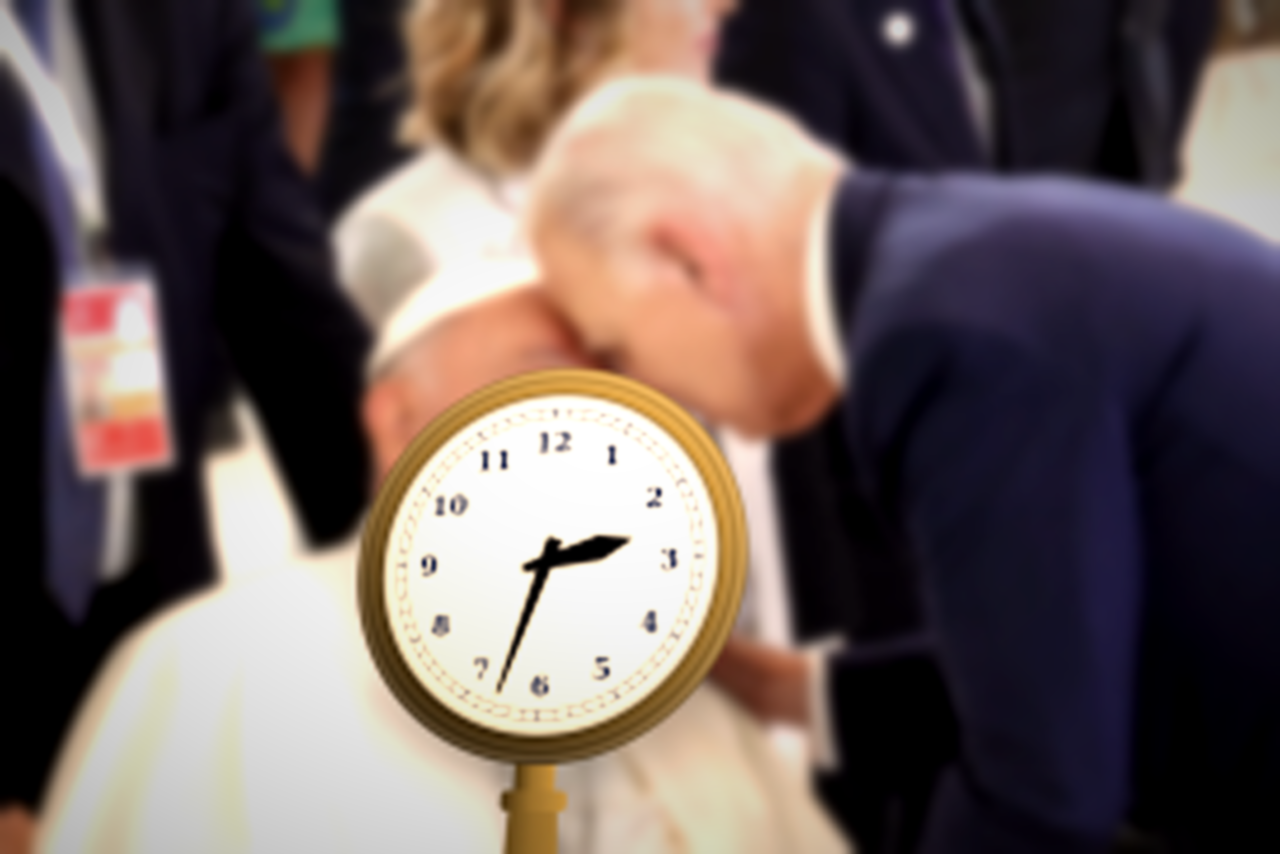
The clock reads 2,33
